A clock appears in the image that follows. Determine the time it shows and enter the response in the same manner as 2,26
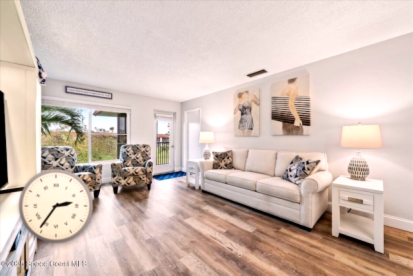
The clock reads 2,36
